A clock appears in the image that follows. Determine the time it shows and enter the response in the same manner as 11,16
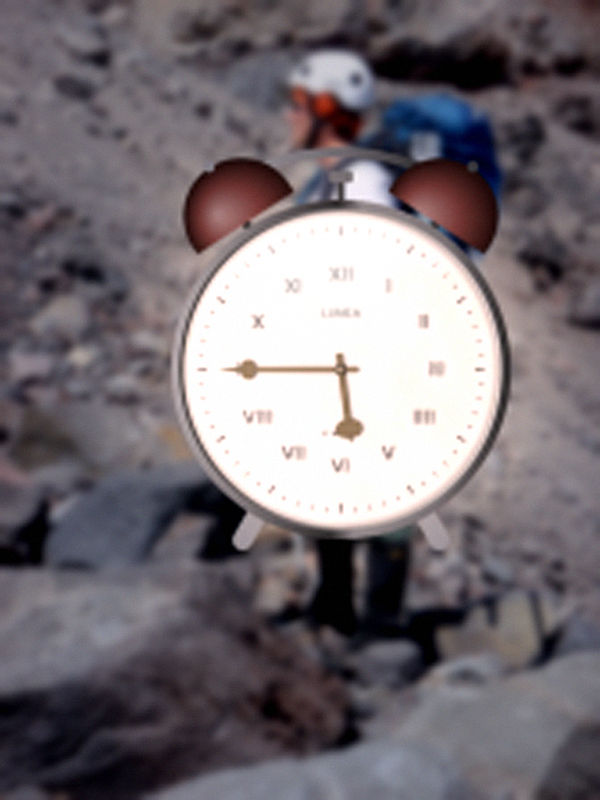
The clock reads 5,45
